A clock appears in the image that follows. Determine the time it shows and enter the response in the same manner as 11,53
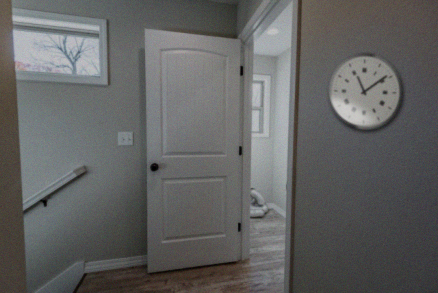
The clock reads 11,09
